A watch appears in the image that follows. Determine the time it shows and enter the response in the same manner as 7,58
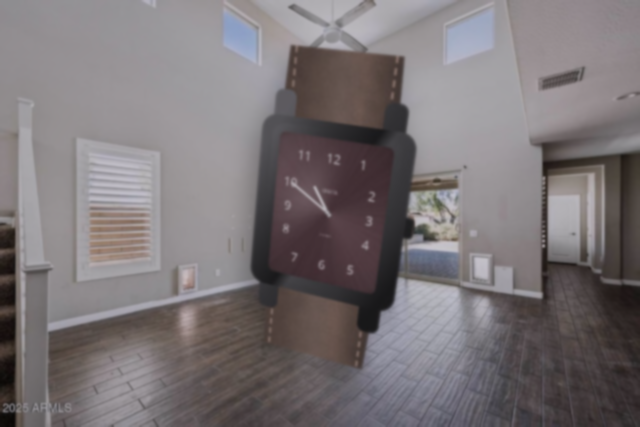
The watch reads 10,50
